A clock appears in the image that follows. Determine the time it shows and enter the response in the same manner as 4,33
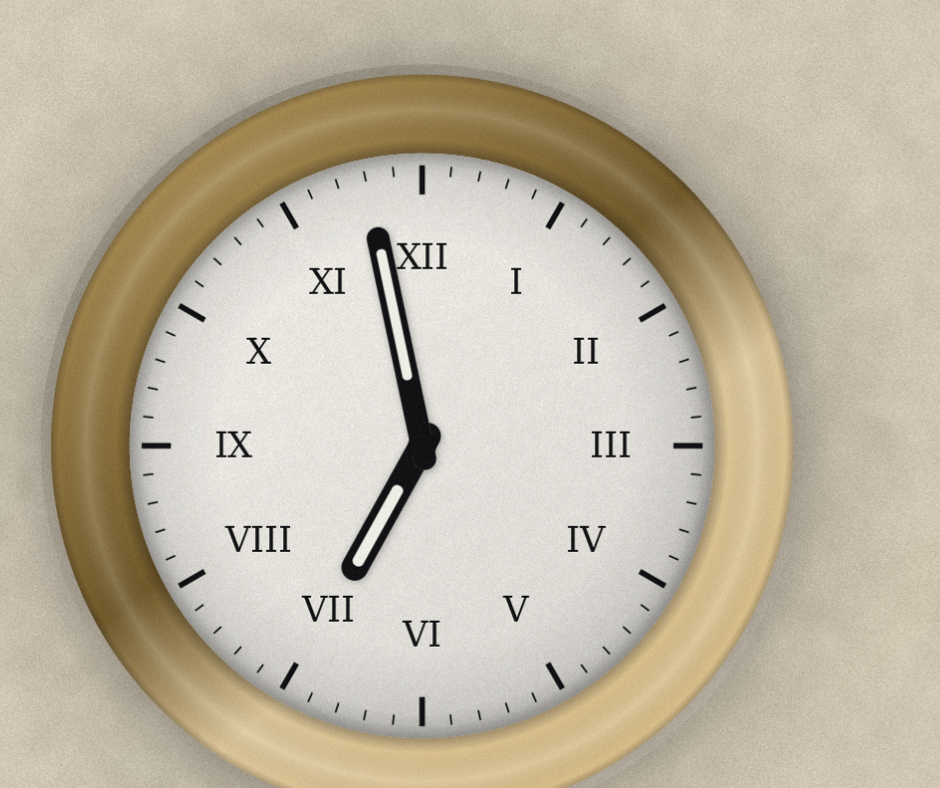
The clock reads 6,58
